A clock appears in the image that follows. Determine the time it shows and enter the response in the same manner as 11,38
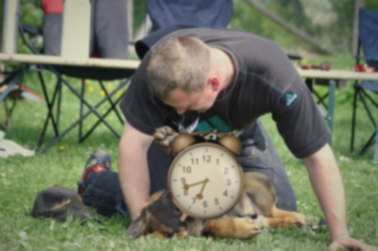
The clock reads 6,42
